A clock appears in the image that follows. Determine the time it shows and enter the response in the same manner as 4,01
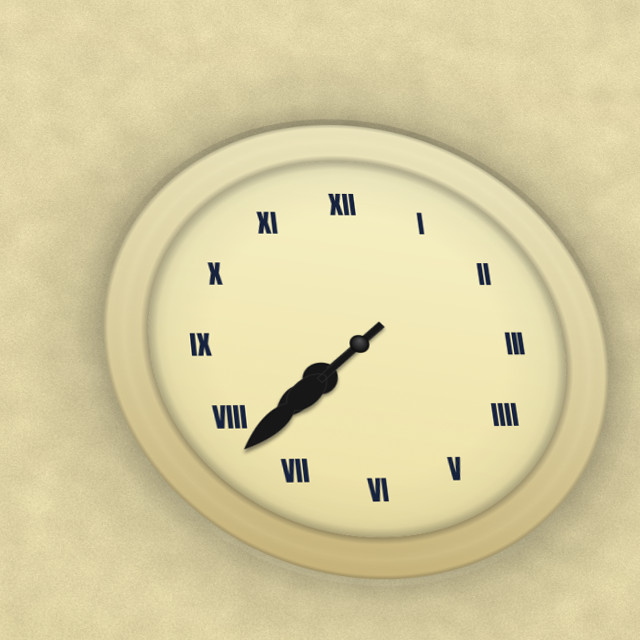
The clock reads 7,38
